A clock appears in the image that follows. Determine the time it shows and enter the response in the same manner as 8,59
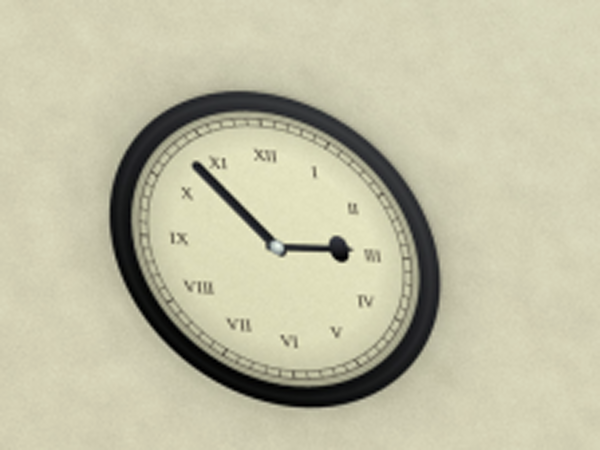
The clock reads 2,53
